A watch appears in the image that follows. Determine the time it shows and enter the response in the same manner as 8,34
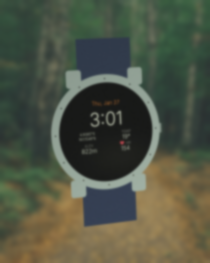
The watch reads 3,01
